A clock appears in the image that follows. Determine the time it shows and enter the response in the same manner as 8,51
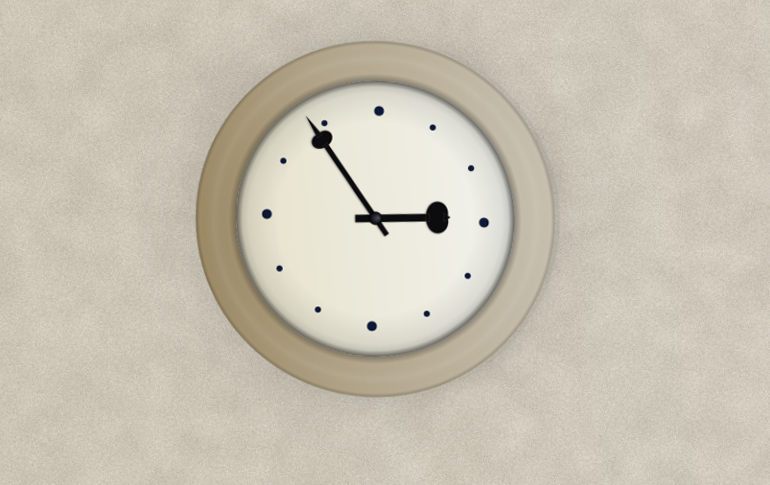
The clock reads 2,54
